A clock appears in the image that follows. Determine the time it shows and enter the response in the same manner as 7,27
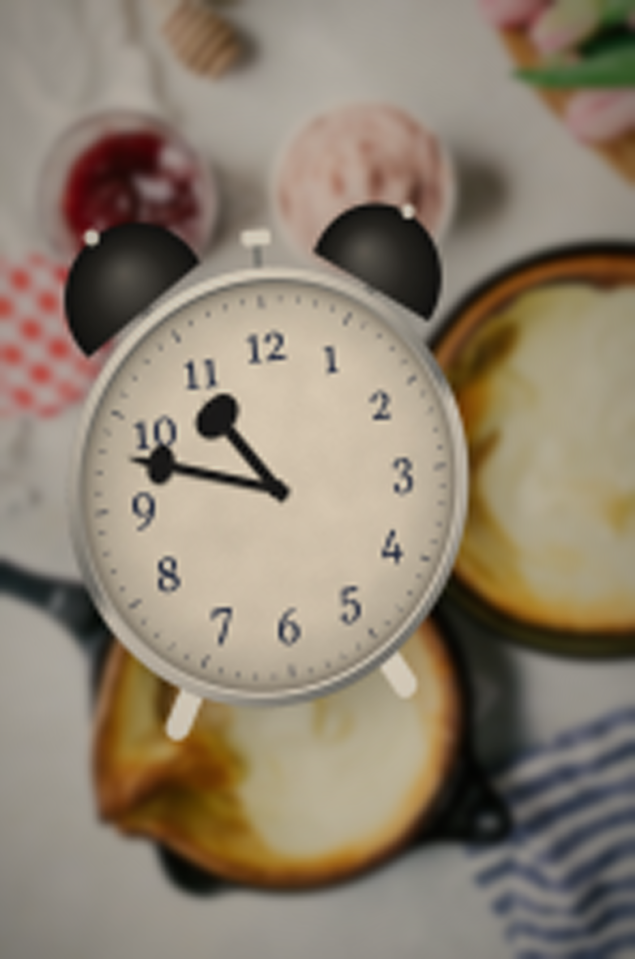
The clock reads 10,48
